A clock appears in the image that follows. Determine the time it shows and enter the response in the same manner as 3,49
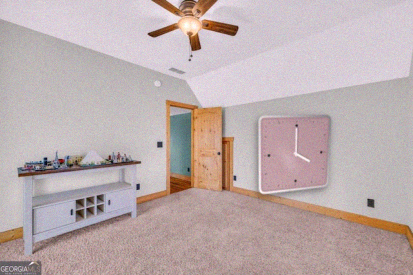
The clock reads 4,00
